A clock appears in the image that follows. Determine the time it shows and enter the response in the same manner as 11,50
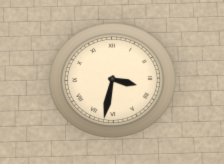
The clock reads 3,32
